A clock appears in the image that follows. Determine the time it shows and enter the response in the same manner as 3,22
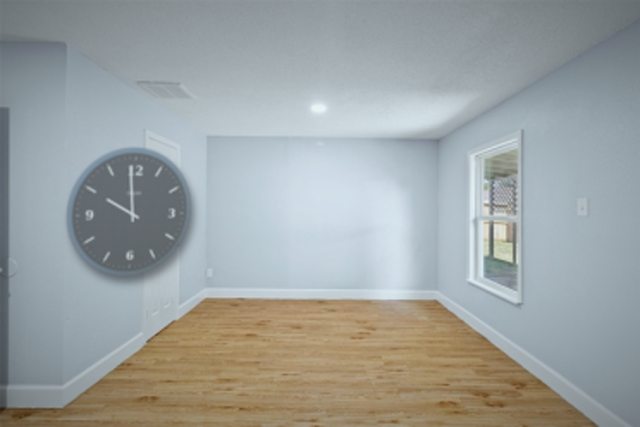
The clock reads 9,59
